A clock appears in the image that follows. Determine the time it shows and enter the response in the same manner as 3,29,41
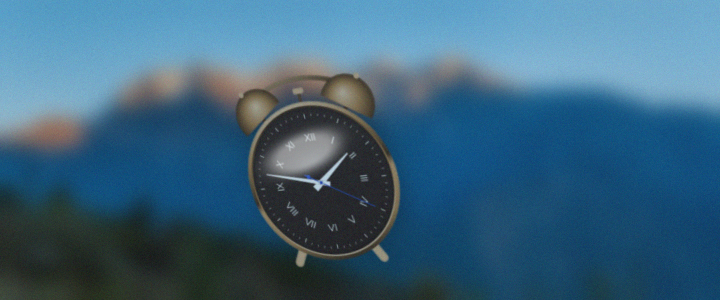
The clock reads 1,47,20
